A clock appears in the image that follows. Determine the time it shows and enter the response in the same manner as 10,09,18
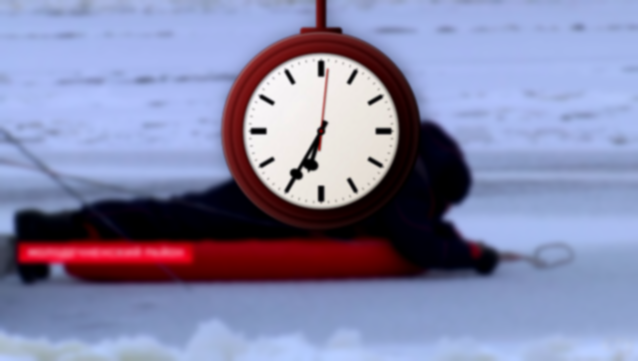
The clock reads 6,35,01
